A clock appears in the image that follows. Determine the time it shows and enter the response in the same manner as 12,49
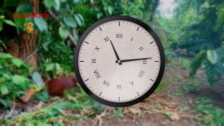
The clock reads 11,14
